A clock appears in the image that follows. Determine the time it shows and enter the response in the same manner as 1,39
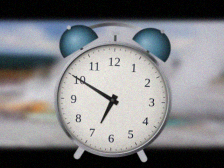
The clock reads 6,50
